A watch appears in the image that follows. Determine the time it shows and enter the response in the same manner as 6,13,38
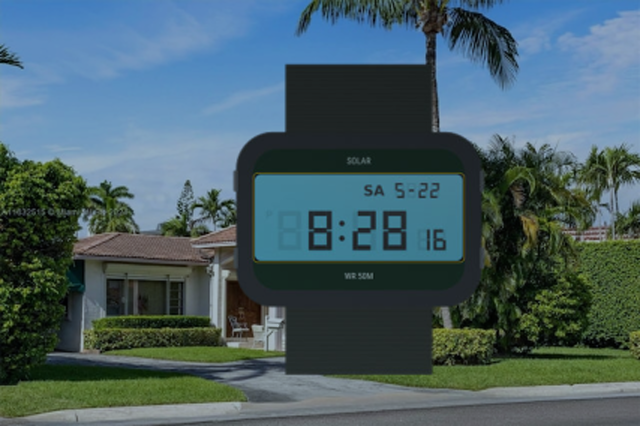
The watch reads 8,28,16
